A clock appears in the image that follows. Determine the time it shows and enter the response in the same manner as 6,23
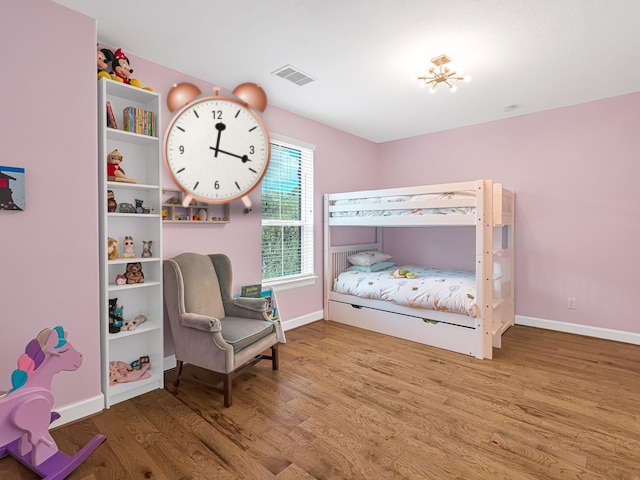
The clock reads 12,18
